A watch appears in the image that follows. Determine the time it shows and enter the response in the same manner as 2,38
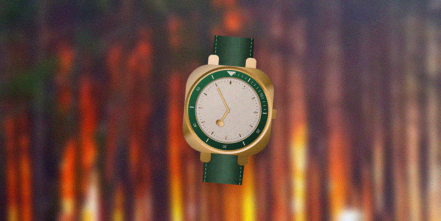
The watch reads 6,55
